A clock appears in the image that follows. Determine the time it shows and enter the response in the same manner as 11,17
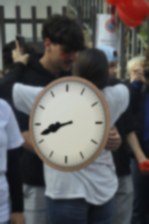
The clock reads 8,42
